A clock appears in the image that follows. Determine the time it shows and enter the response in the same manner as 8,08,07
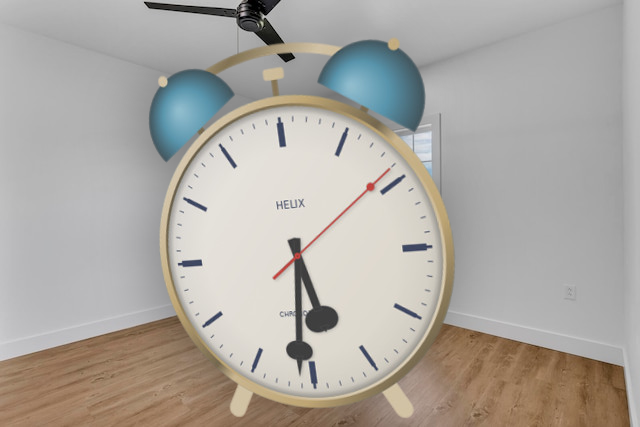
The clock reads 5,31,09
